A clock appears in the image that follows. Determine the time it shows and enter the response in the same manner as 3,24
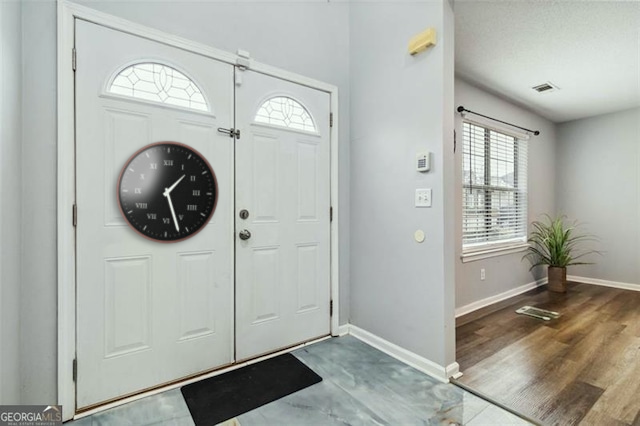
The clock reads 1,27
